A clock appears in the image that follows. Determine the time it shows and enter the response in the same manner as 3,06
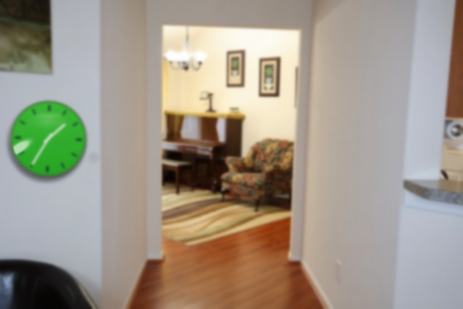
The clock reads 1,35
